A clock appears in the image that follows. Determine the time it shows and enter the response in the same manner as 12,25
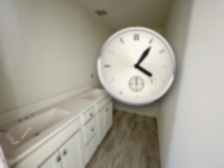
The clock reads 4,06
